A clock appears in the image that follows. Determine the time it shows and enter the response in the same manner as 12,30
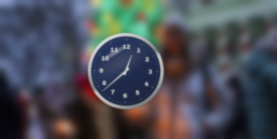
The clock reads 12,38
